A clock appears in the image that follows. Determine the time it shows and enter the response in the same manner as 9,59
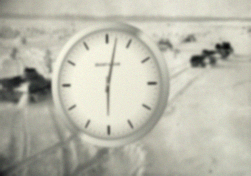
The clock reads 6,02
